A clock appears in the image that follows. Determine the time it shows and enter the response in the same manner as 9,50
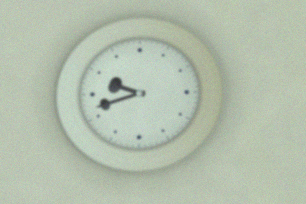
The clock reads 9,42
